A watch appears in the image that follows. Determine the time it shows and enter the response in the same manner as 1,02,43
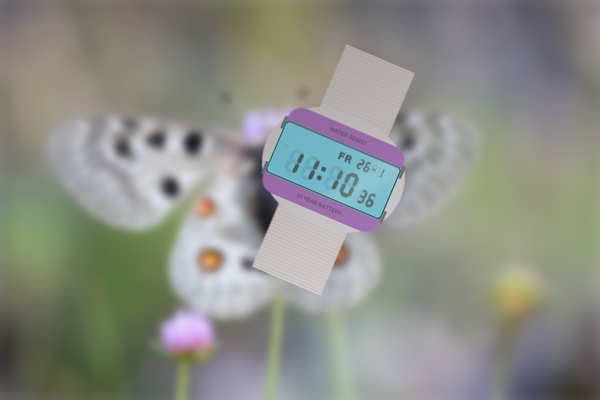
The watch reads 11,10,36
